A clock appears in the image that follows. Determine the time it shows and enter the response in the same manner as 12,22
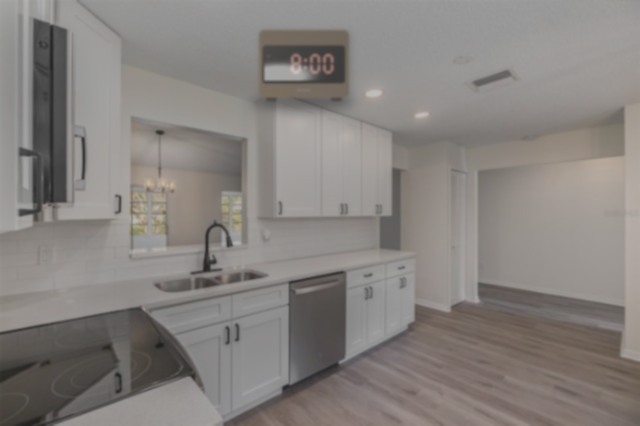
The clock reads 8,00
